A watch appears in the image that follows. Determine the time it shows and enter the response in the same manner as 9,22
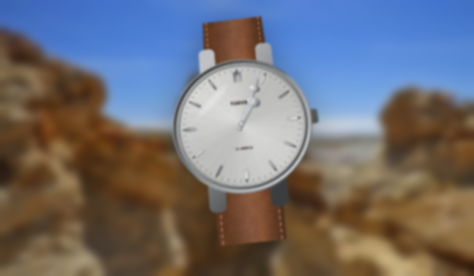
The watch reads 1,04
